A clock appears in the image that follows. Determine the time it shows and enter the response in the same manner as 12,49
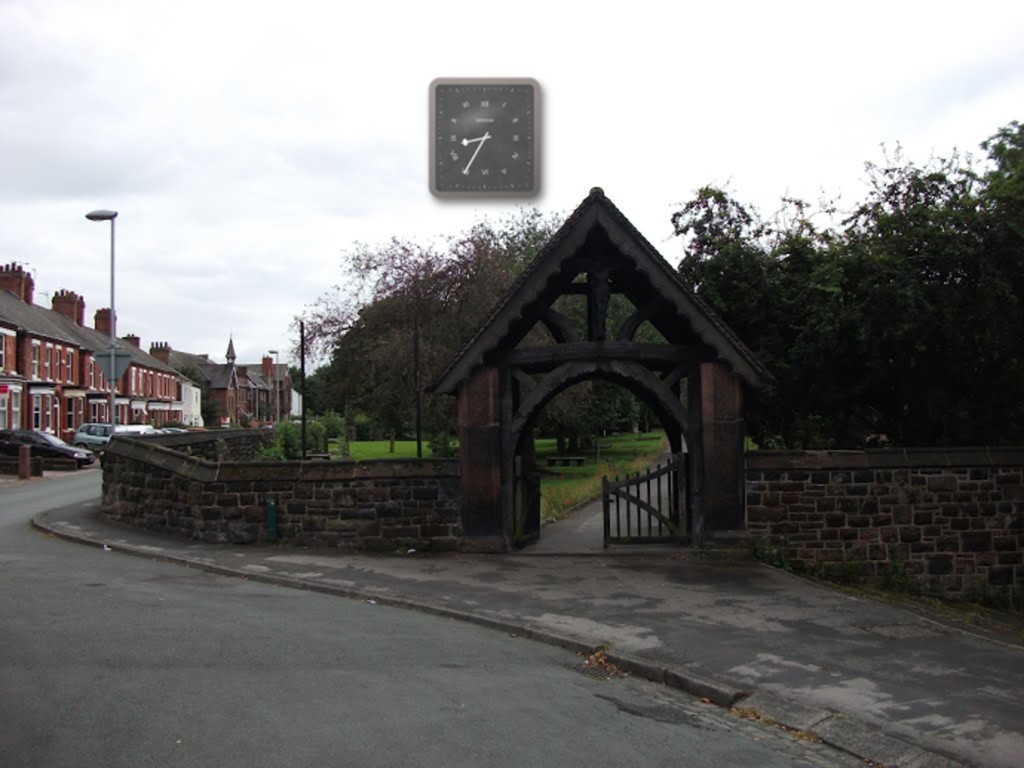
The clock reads 8,35
